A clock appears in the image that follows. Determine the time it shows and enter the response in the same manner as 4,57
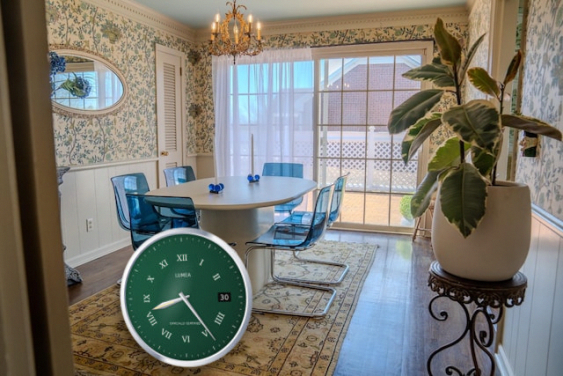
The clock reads 8,24
